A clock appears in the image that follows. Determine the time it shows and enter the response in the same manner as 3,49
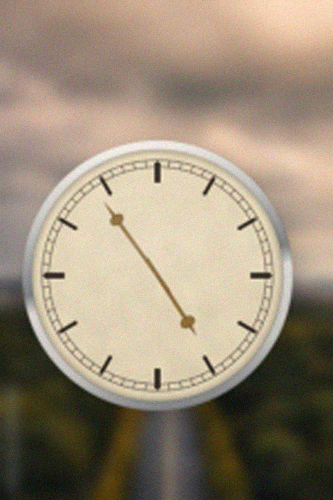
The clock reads 4,54
